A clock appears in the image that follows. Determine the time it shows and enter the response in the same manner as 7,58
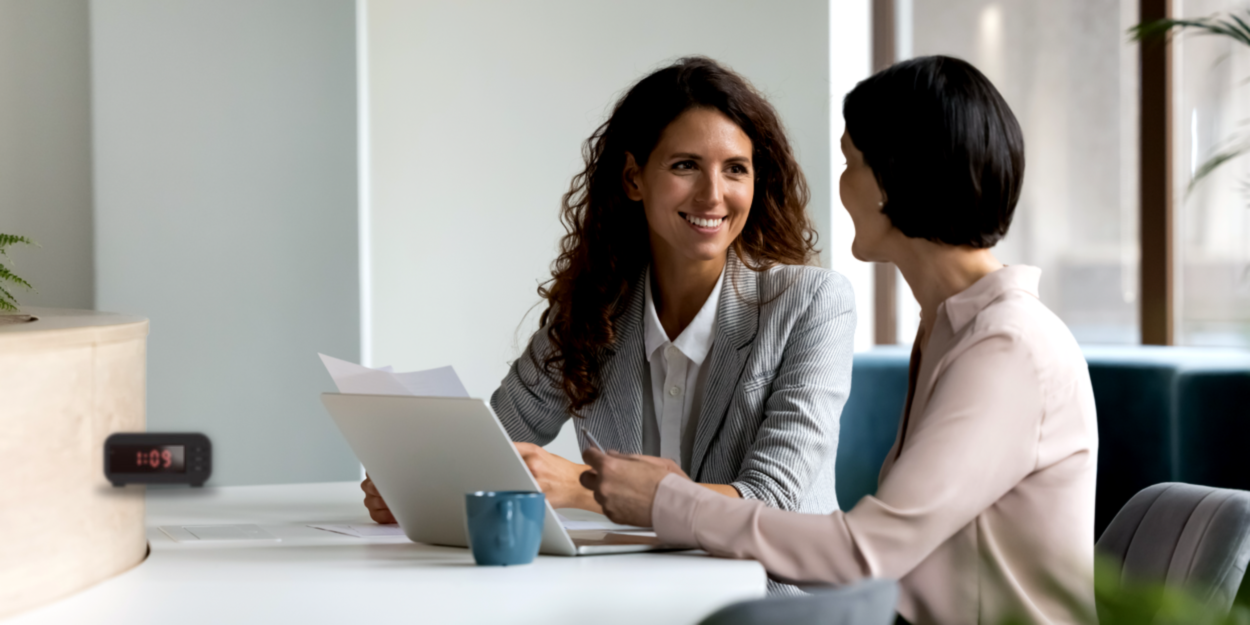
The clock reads 1,09
